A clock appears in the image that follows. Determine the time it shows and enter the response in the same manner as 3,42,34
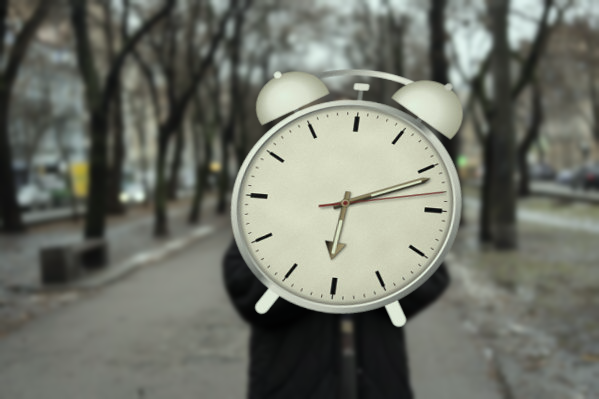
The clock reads 6,11,13
